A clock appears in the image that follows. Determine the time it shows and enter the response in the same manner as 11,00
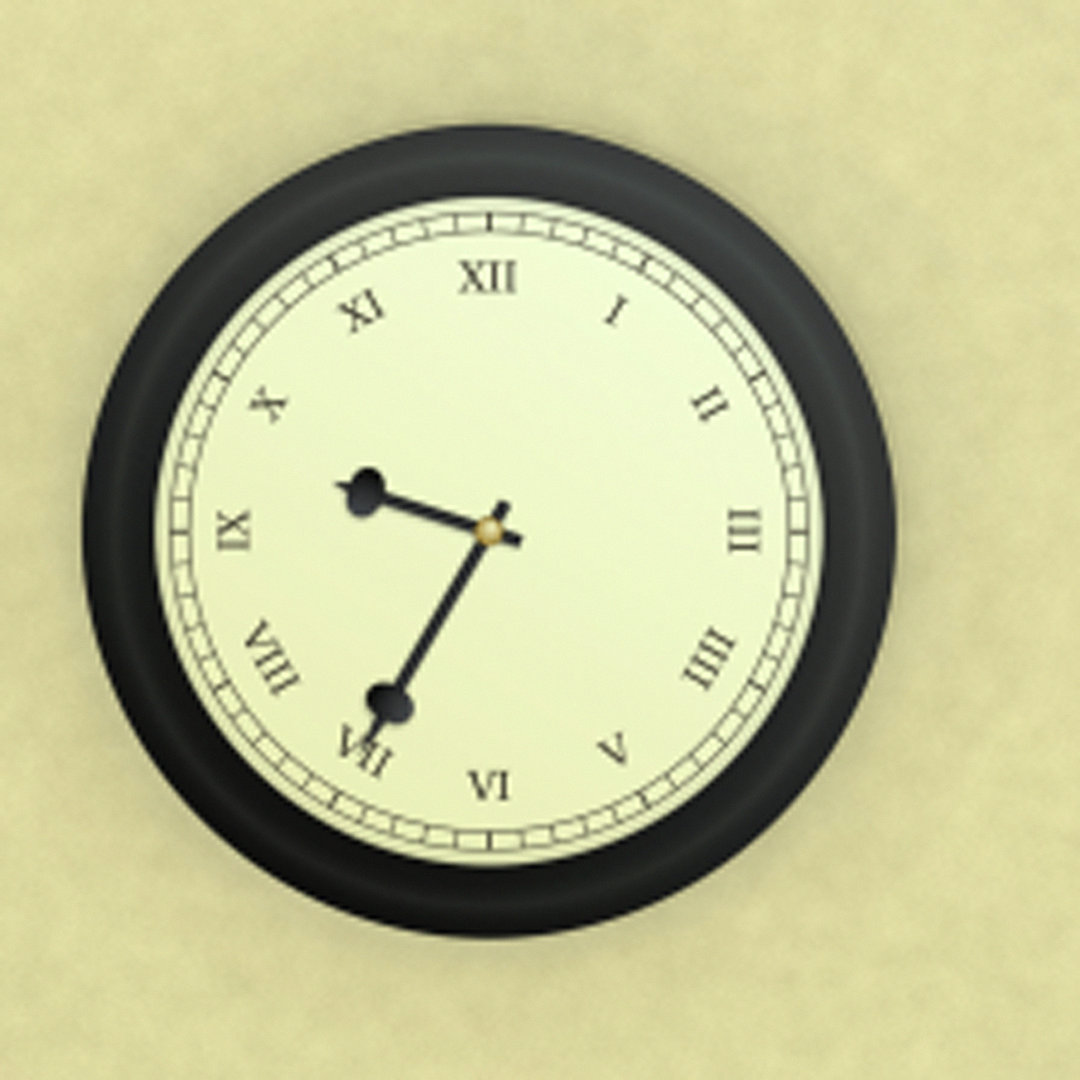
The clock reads 9,35
